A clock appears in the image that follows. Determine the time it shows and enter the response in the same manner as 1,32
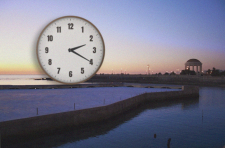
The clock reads 2,20
